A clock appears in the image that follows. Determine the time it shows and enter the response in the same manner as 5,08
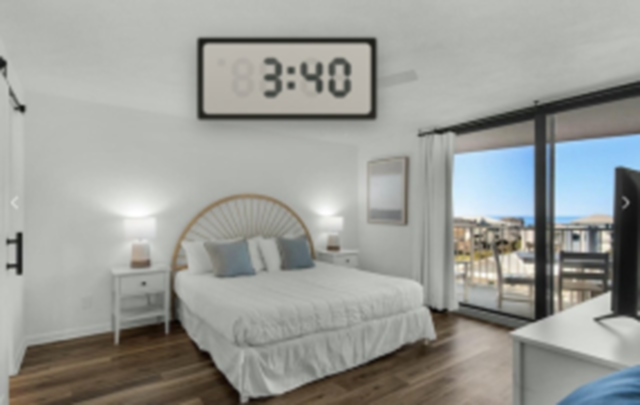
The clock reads 3,40
